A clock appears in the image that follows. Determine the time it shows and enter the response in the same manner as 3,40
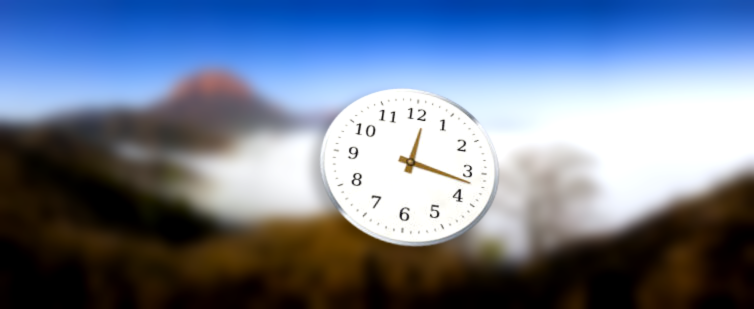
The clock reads 12,17
